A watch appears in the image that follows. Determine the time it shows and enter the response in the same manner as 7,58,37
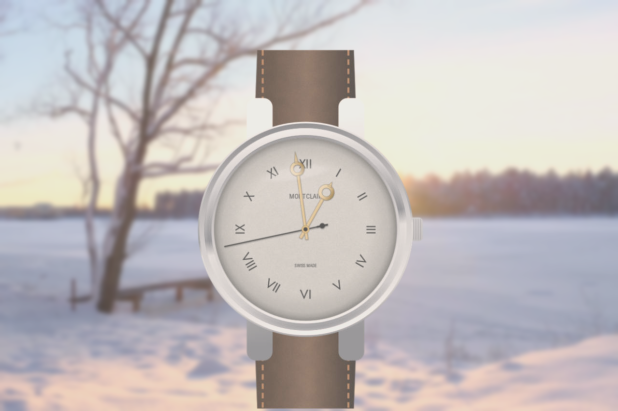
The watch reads 12,58,43
